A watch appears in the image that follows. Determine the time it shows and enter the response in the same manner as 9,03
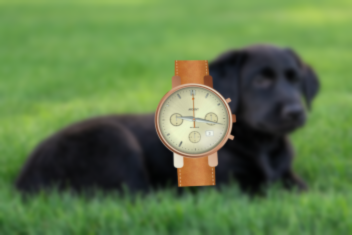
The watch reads 9,17
